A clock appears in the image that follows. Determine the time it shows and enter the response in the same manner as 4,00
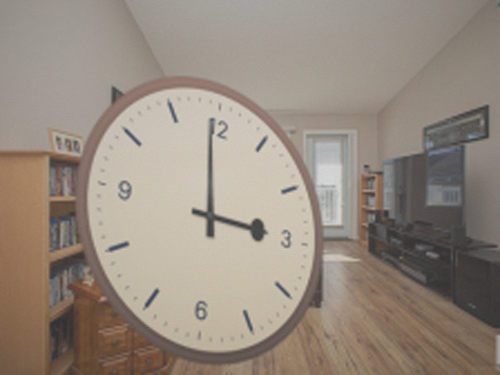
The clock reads 2,59
